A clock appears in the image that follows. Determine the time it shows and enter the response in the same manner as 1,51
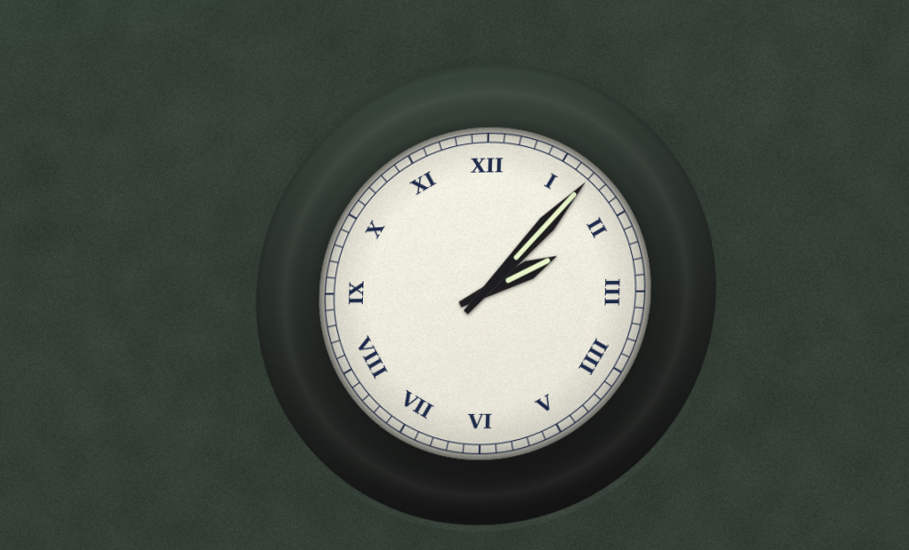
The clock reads 2,07
